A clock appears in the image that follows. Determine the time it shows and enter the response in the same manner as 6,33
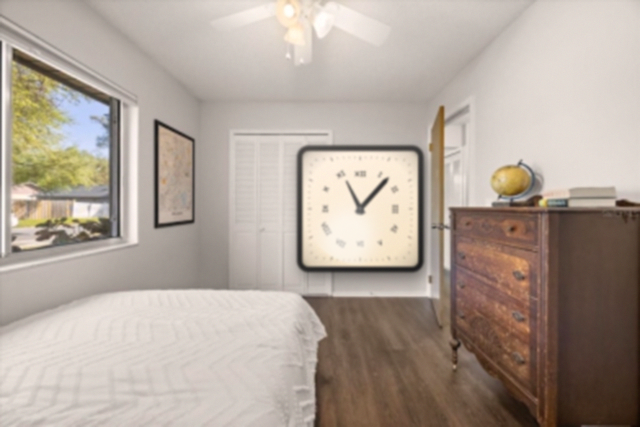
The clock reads 11,07
